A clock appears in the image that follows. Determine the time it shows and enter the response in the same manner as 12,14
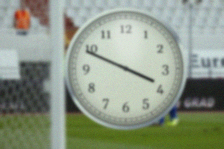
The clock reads 3,49
